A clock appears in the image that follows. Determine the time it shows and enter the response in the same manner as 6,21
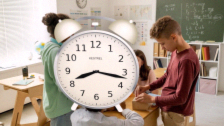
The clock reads 8,17
